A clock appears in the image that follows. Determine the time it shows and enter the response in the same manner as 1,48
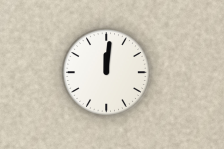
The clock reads 12,01
